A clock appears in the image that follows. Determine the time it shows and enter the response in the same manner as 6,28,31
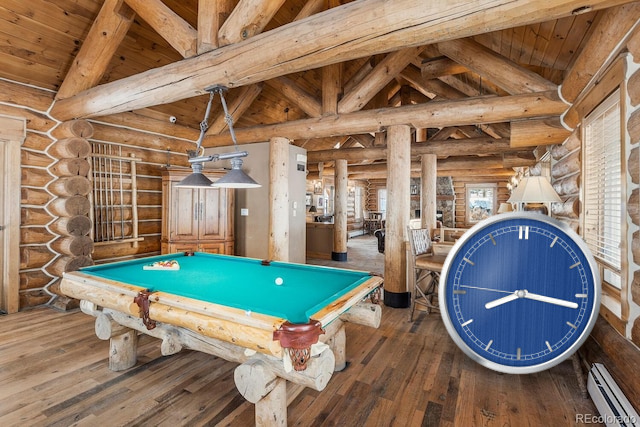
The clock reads 8,16,46
